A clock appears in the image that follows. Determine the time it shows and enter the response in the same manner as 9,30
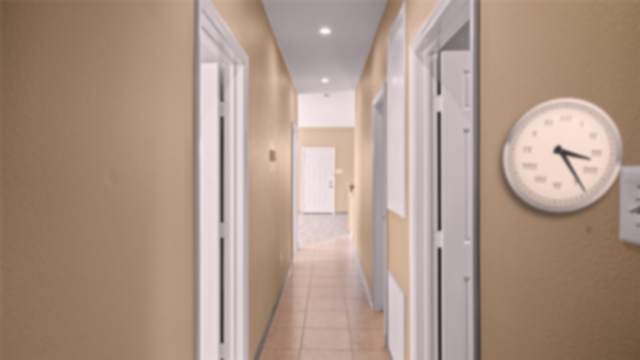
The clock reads 3,24
